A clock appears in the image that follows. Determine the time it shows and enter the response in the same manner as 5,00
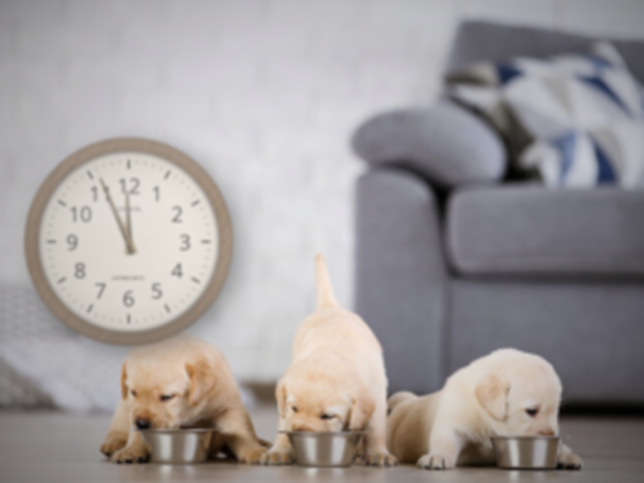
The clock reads 11,56
